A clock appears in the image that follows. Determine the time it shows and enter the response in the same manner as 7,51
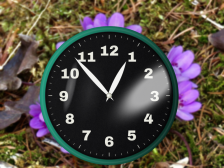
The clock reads 12,53
